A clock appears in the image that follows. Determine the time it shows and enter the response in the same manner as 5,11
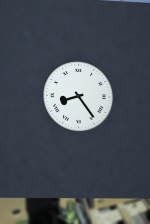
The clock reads 8,24
